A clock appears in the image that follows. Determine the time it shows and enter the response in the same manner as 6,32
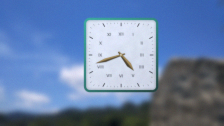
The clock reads 4,42
